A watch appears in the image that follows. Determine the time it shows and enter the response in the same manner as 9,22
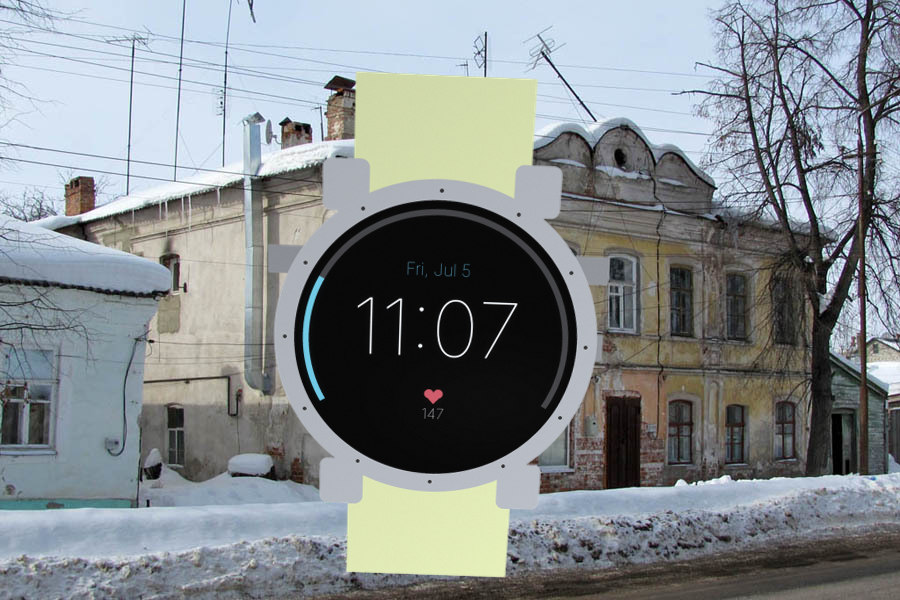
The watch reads 11,07
